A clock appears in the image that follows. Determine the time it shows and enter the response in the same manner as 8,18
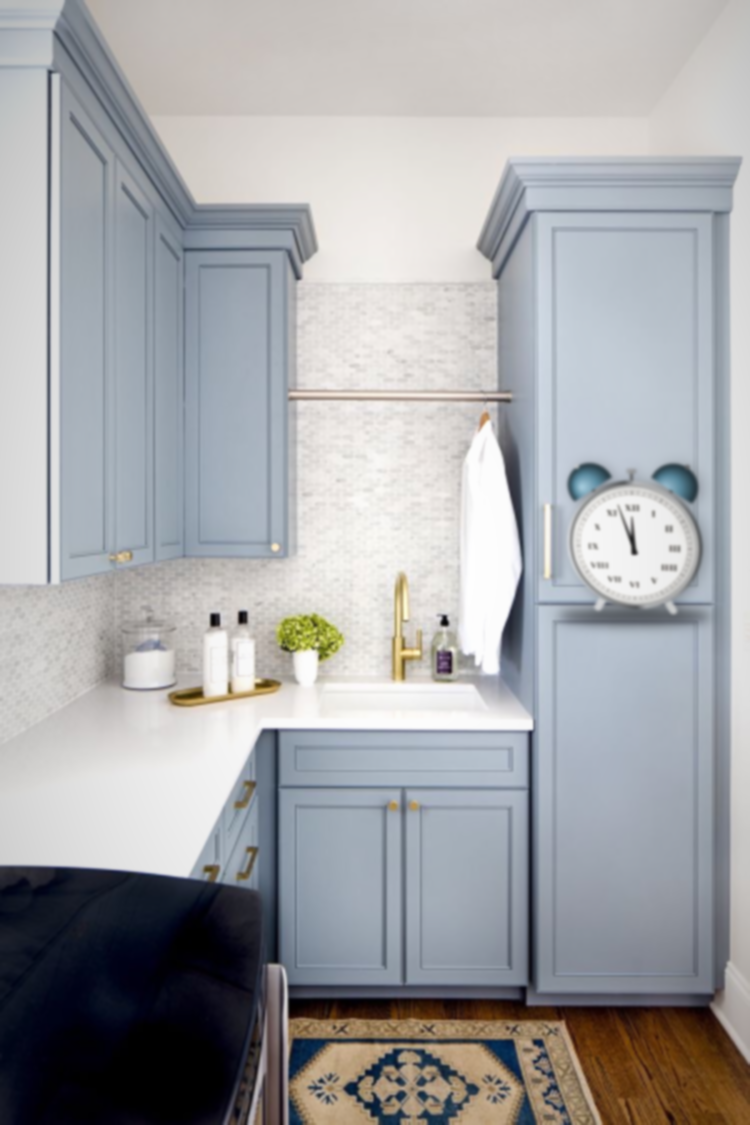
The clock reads 11,57
